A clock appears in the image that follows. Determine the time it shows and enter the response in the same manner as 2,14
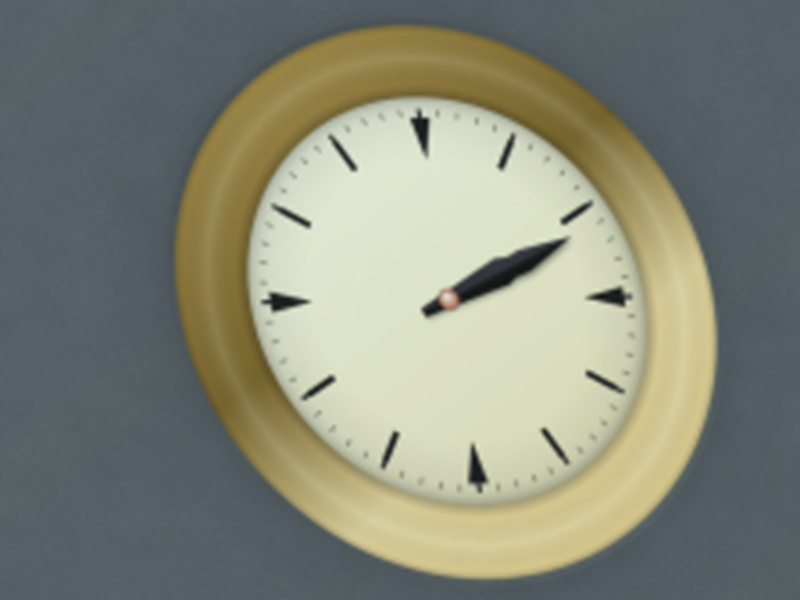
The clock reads 2,11
